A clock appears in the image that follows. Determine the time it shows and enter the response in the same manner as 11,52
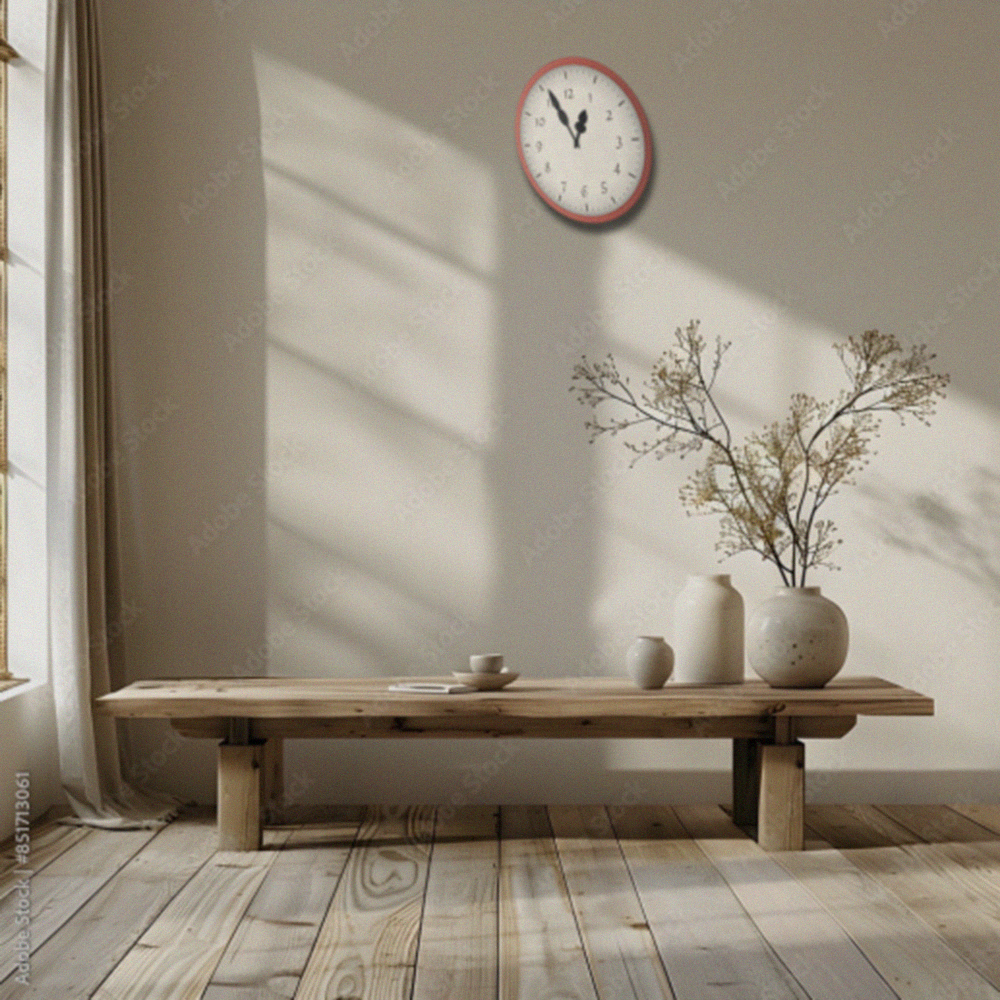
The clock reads 12,56
